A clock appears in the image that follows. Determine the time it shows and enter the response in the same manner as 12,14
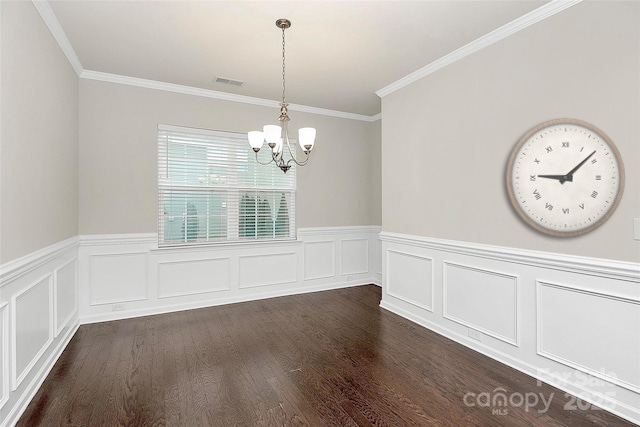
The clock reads 9,08
